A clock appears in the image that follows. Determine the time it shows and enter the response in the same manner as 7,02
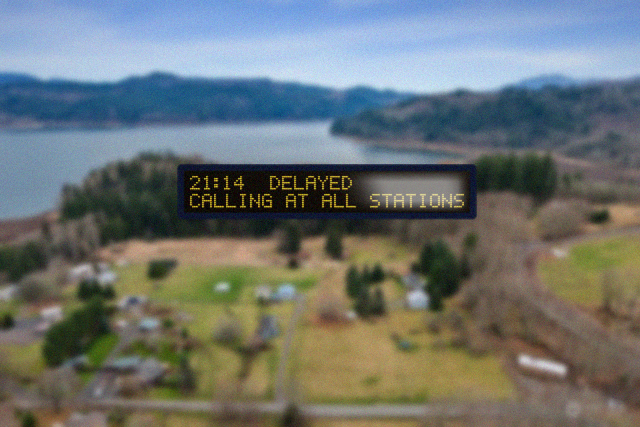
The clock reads 21,14
